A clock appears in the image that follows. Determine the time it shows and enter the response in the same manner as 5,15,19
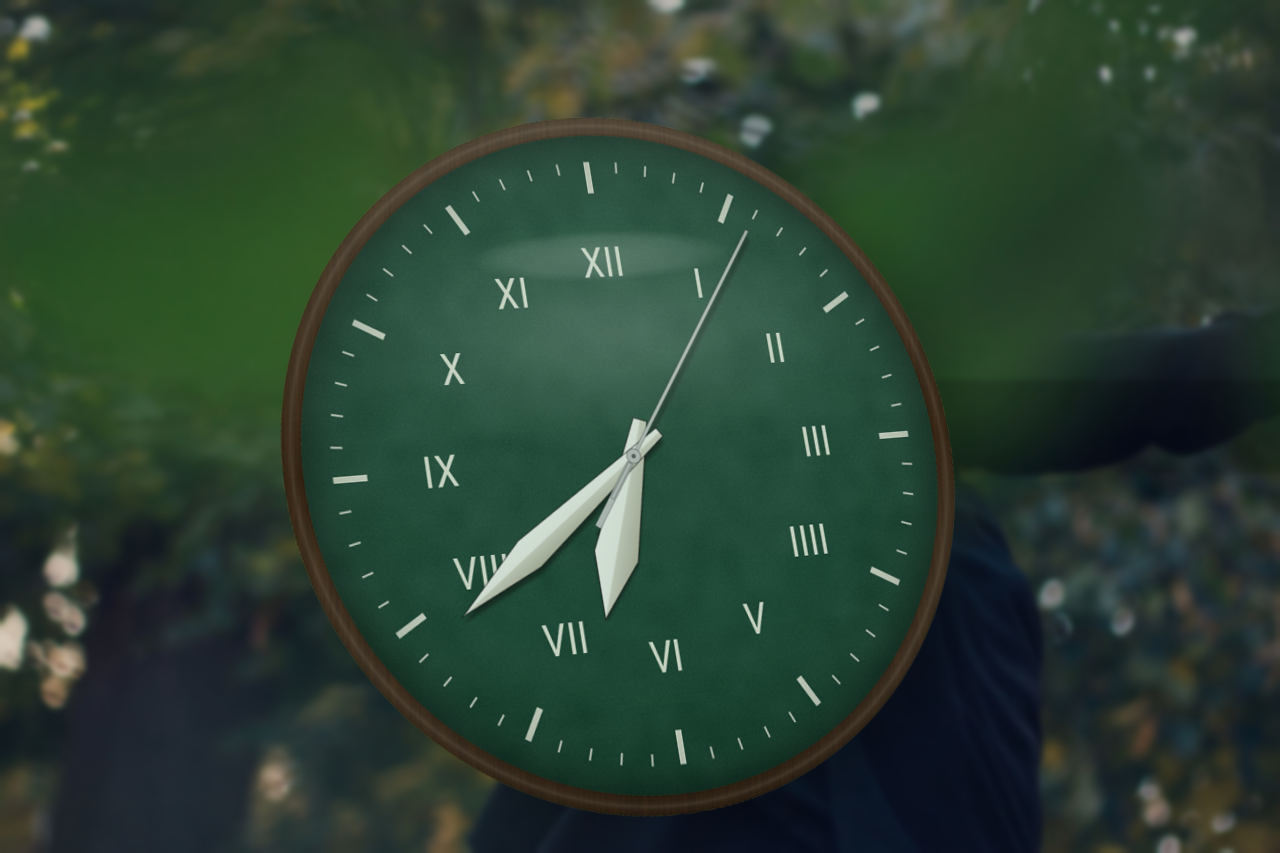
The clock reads 6,39,06
